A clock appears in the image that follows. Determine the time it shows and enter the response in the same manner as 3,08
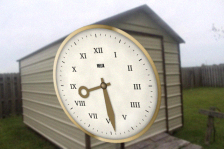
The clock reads 8,29
